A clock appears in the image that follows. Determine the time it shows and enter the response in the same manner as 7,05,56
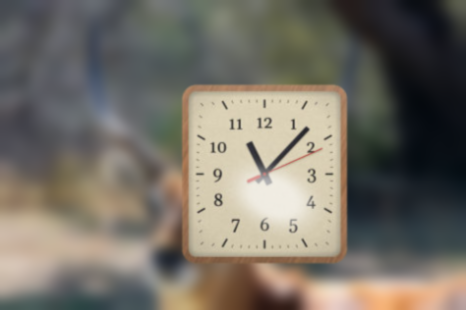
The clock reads 11,07,11
